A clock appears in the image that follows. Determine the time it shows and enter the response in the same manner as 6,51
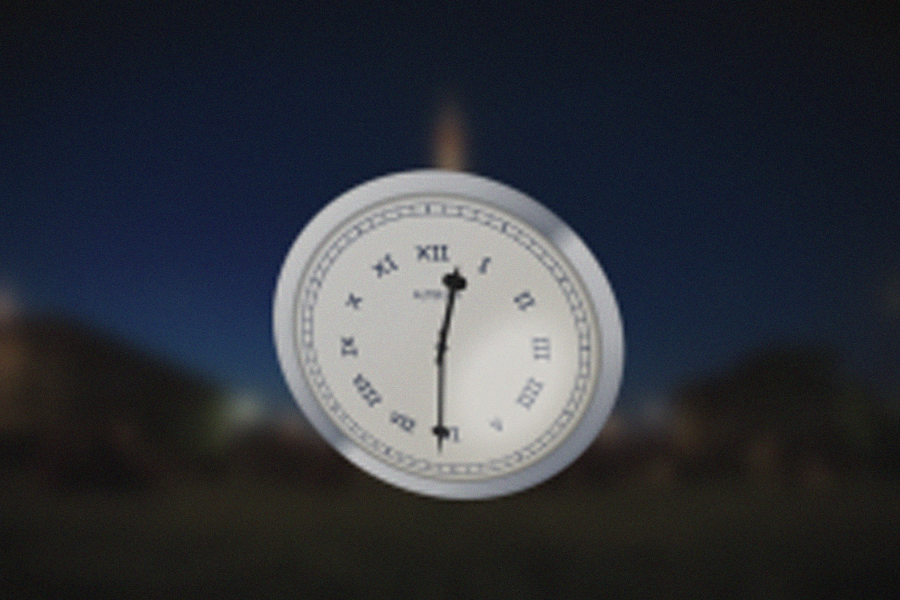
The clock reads 12,31
